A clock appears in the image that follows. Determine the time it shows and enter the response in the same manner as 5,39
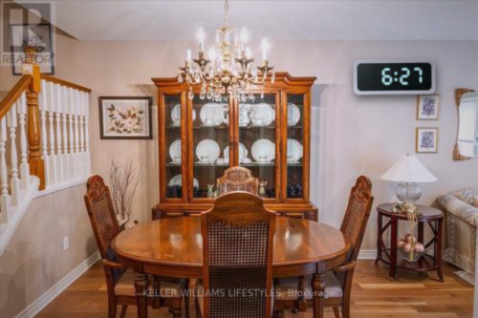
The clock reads 6,27
